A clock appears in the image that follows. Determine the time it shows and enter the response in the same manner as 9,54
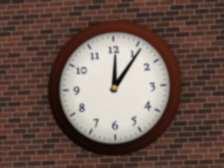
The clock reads 12,06
